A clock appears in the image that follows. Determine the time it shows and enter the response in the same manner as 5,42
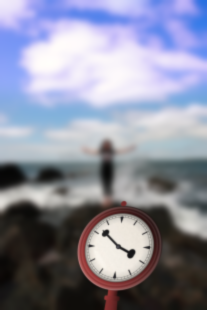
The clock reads 3,52
